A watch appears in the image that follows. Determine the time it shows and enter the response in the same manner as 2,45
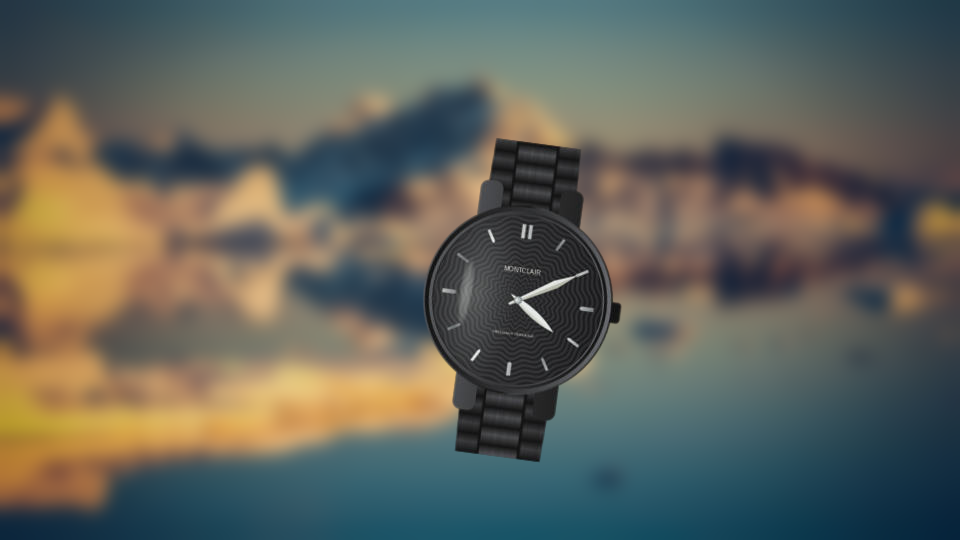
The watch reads 4,10
